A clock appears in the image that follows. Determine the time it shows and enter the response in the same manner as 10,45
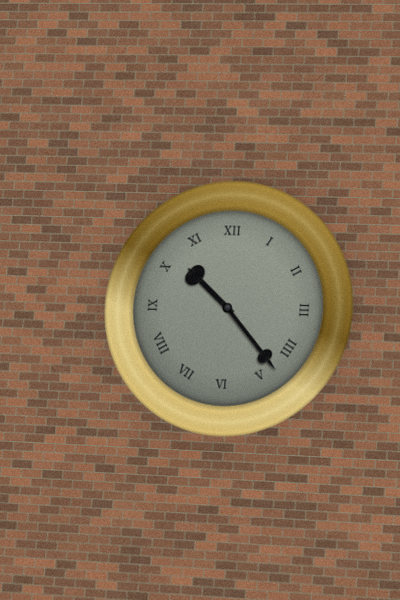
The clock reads 10,23
